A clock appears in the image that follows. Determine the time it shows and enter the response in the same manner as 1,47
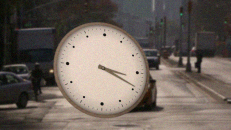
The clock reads 3,19
